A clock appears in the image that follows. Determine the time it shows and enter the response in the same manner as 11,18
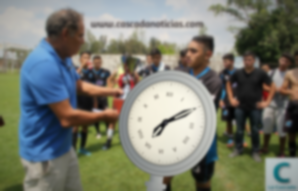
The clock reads 7,10
